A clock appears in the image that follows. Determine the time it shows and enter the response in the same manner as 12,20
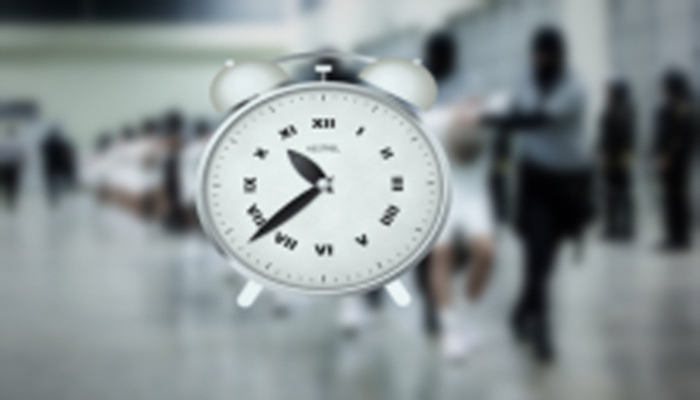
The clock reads 10,38
